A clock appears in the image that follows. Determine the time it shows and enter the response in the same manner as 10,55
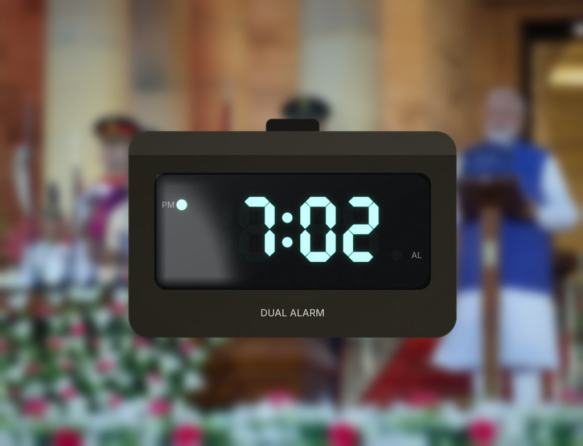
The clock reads 7,02
